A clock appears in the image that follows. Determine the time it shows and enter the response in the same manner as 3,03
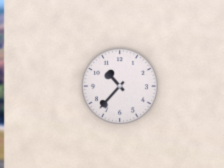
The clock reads 10,37
